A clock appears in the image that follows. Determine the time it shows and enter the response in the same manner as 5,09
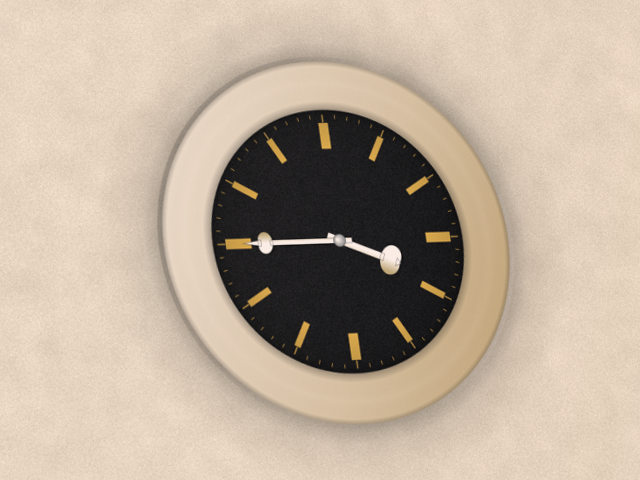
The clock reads 3,45
